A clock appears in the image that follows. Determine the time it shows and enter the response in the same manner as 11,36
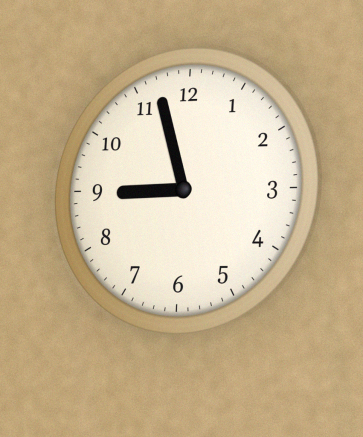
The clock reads 8,57
